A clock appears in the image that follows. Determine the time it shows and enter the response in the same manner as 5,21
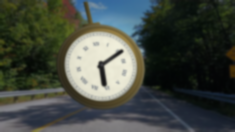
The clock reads 6,11
